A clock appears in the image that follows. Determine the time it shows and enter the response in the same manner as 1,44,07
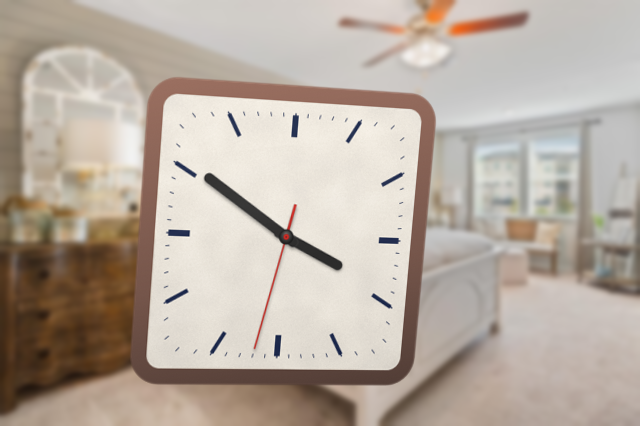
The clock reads 3,50,32
